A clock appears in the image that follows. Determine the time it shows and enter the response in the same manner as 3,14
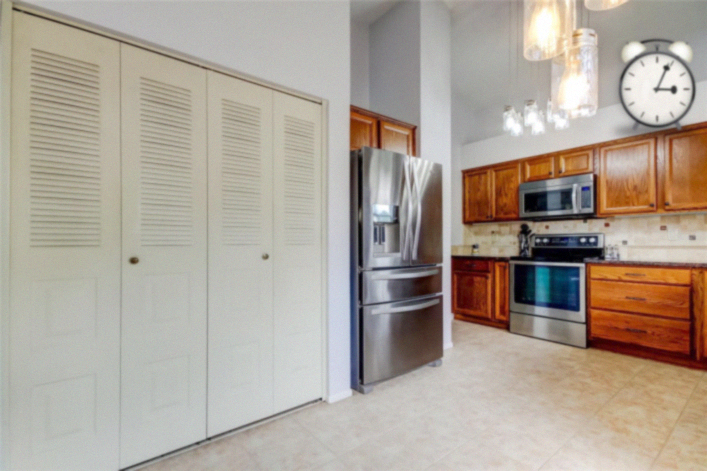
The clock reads 3,04
